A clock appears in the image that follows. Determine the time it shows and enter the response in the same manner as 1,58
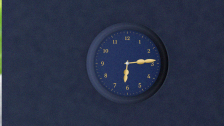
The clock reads 6,14
